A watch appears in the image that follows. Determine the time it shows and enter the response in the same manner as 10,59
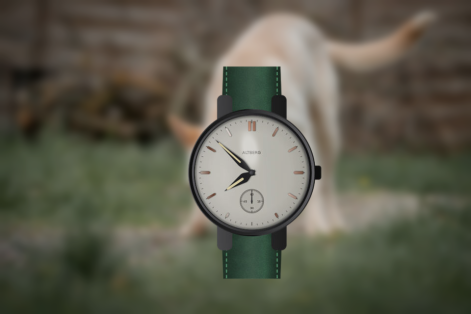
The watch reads 7,52
